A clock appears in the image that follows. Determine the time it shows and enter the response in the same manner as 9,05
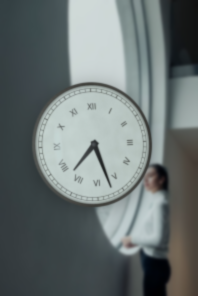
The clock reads 7,27
